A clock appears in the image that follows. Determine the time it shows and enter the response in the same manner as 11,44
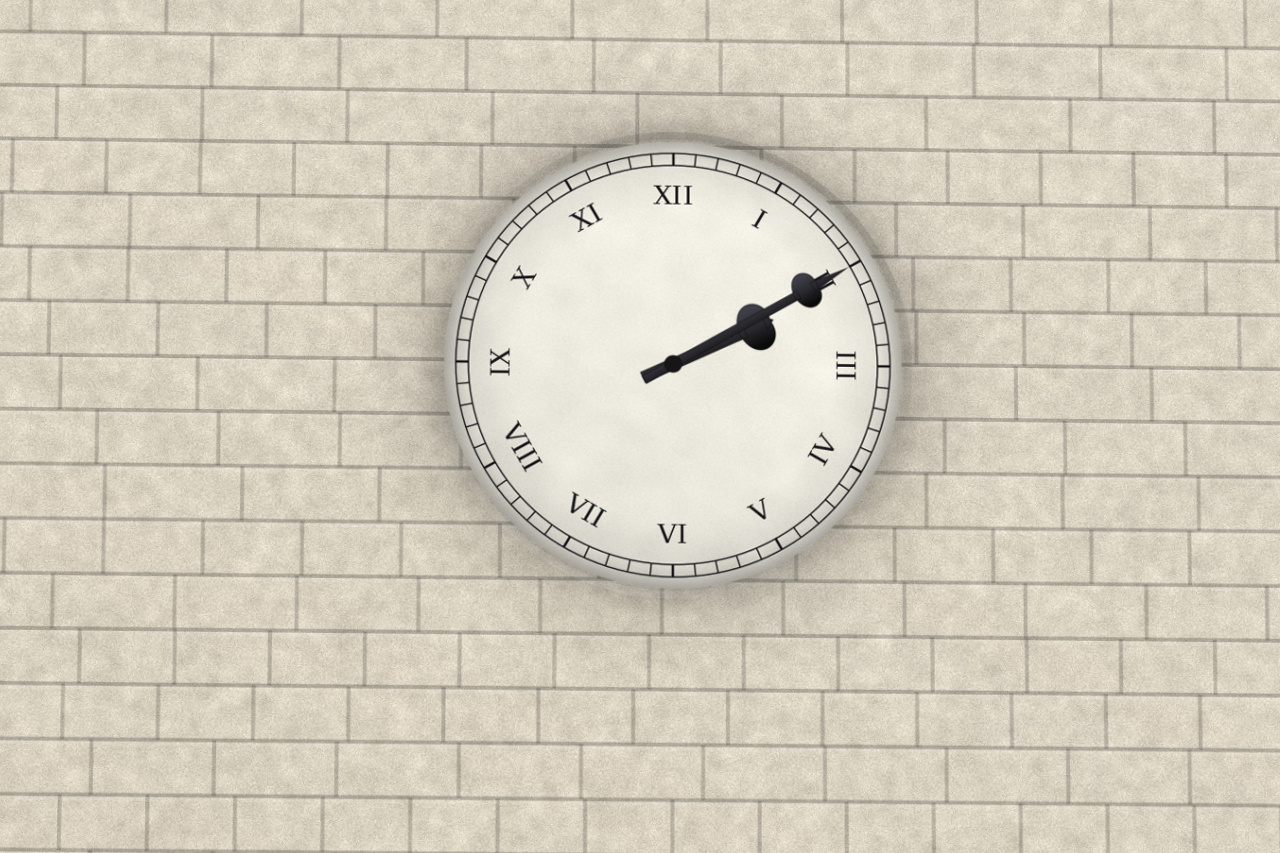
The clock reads 2,10
